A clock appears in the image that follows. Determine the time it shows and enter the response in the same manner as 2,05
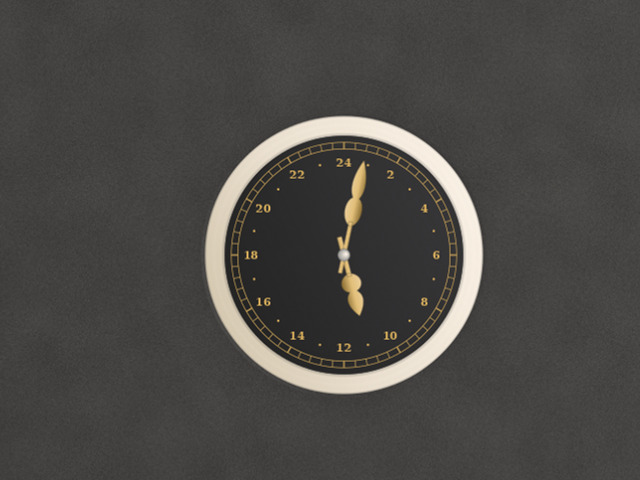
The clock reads 11,02
